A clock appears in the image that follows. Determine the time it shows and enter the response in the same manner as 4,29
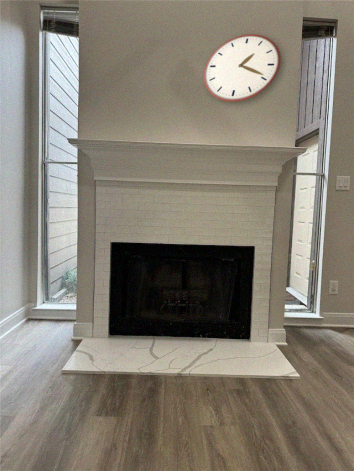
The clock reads 1,19
